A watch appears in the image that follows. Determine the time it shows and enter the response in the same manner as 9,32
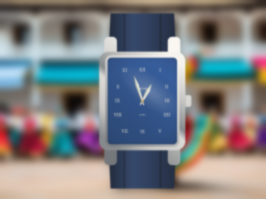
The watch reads 12,57
